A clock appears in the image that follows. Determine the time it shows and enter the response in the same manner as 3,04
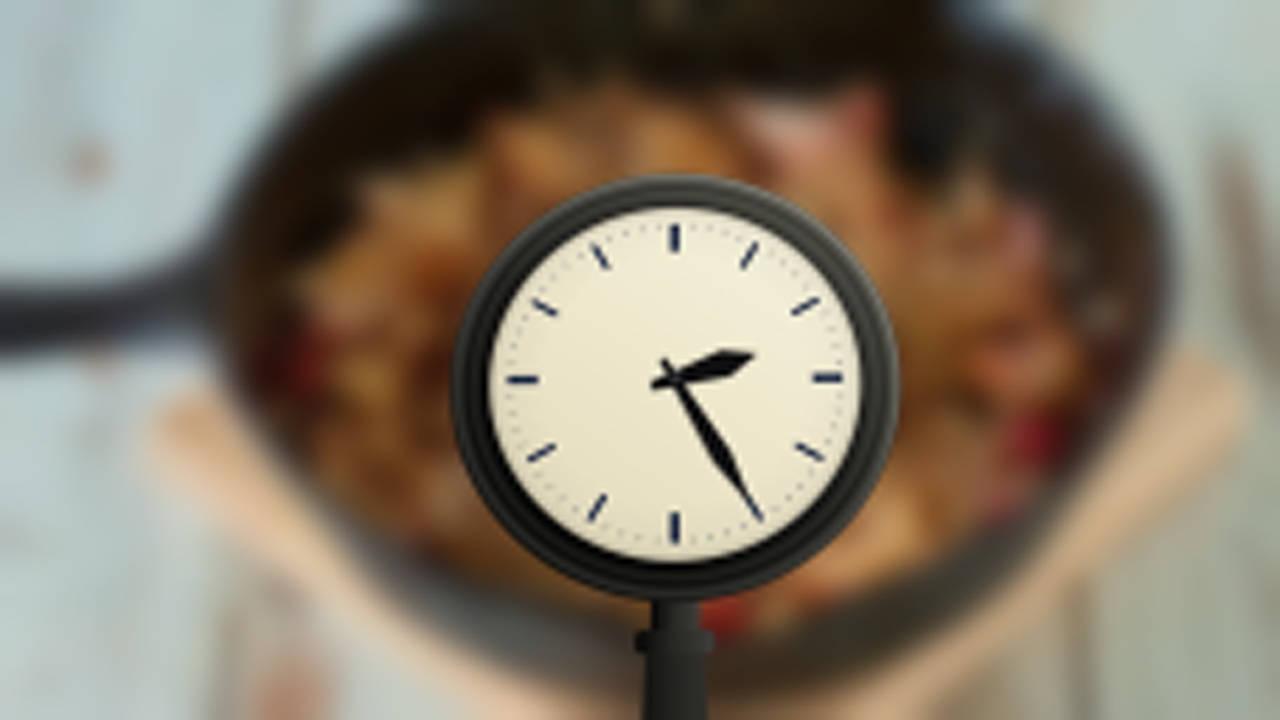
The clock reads 2,25
